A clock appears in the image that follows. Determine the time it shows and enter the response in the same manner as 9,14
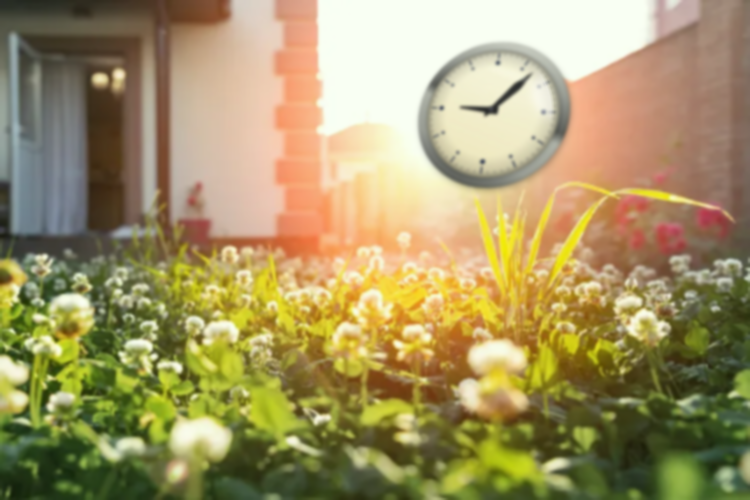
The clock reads 9,07
